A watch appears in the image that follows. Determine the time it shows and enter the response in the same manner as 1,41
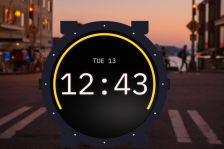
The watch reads 12,43
